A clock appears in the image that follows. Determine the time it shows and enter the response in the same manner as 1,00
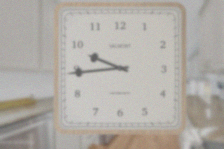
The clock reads 9,44
